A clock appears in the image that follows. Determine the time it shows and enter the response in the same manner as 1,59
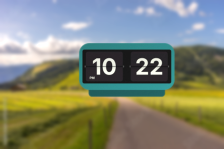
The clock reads 10,22
